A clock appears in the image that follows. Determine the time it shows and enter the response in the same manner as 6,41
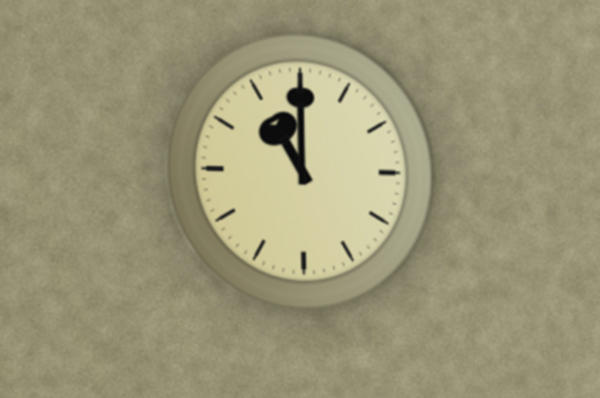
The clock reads 11,00
